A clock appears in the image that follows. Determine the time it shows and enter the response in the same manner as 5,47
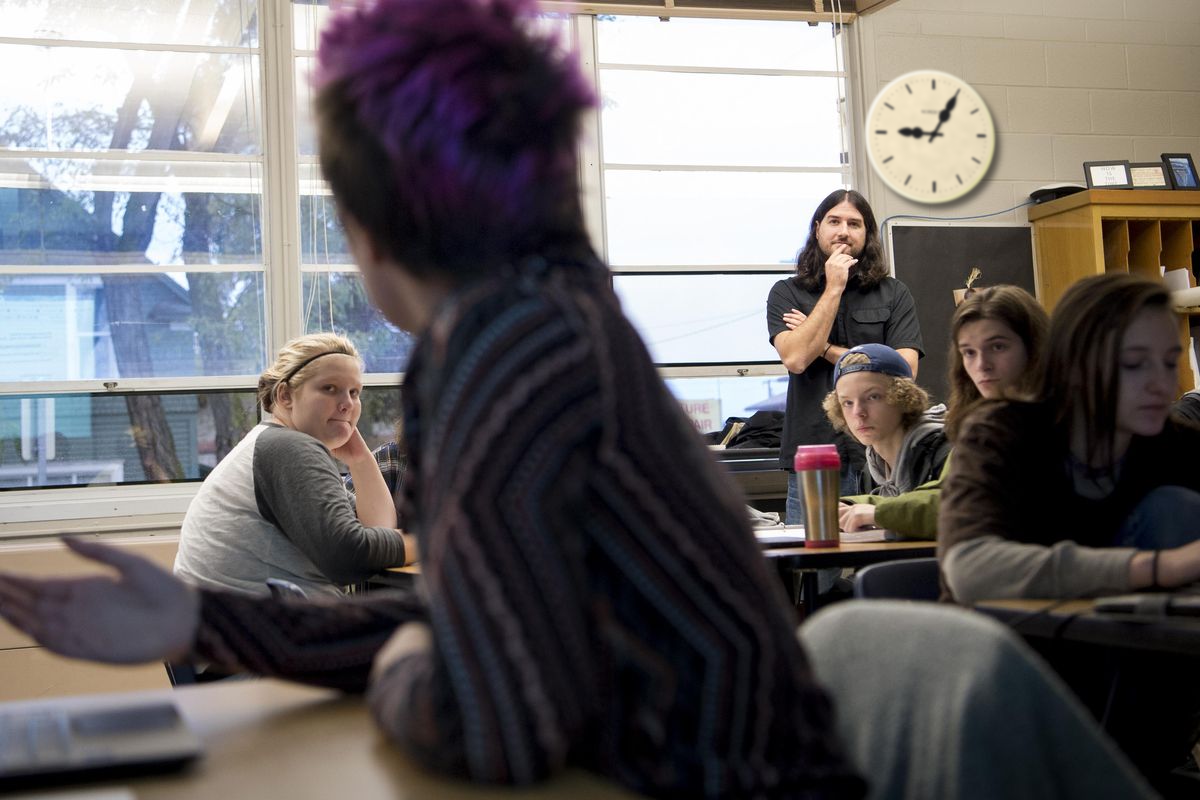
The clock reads 9,05
